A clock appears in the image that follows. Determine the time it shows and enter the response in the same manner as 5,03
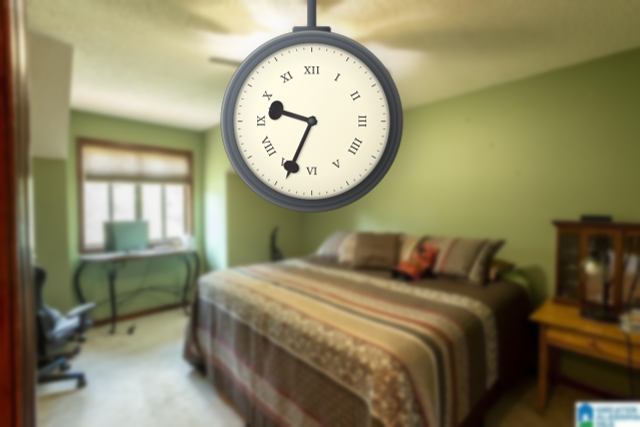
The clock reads 9,34
